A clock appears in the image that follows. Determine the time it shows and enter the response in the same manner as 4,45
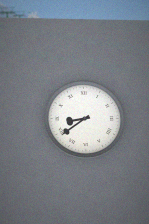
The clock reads 8,39
